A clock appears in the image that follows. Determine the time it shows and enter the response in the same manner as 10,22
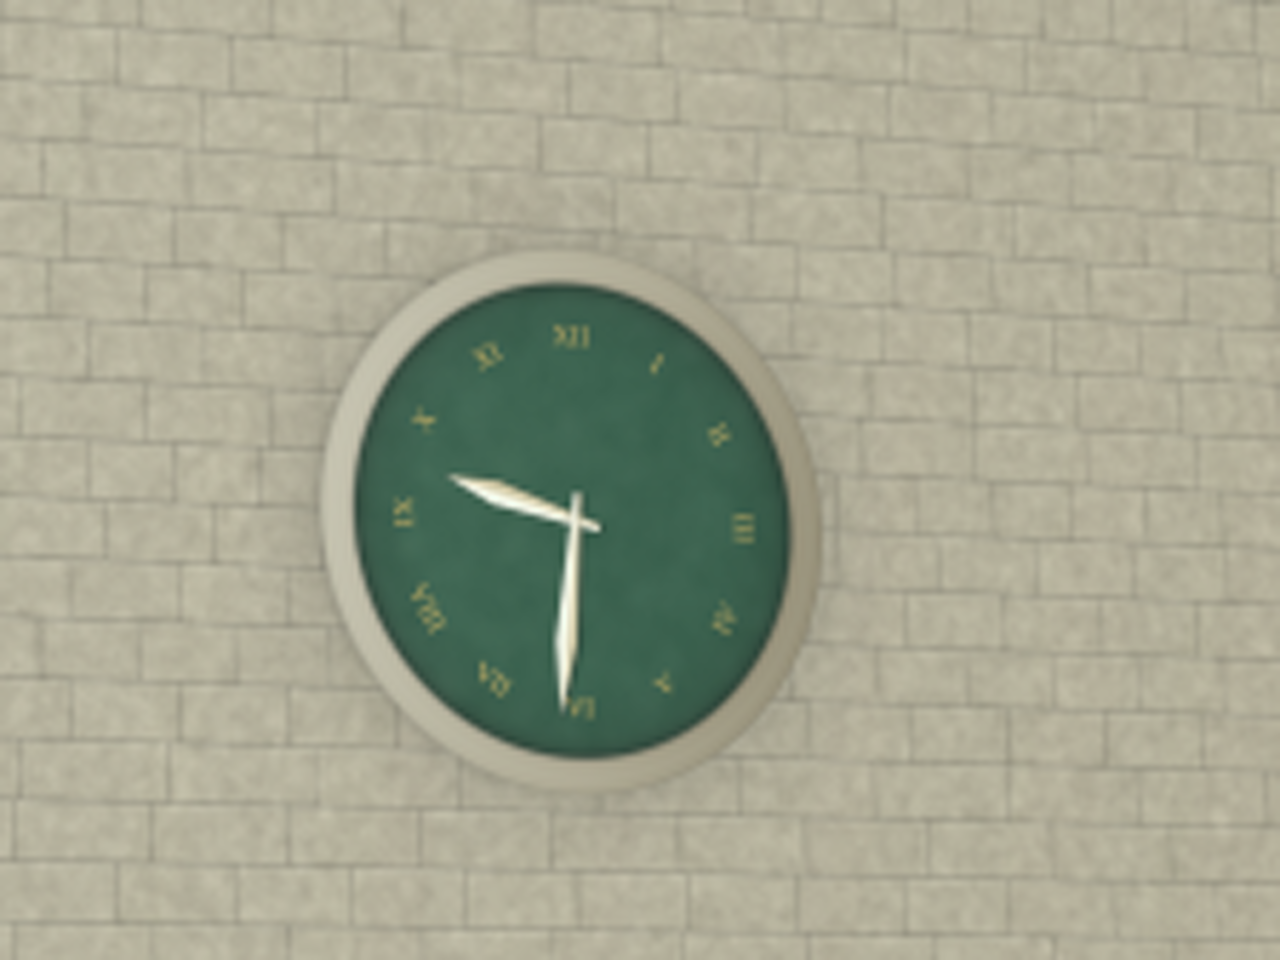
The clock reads 9,31
